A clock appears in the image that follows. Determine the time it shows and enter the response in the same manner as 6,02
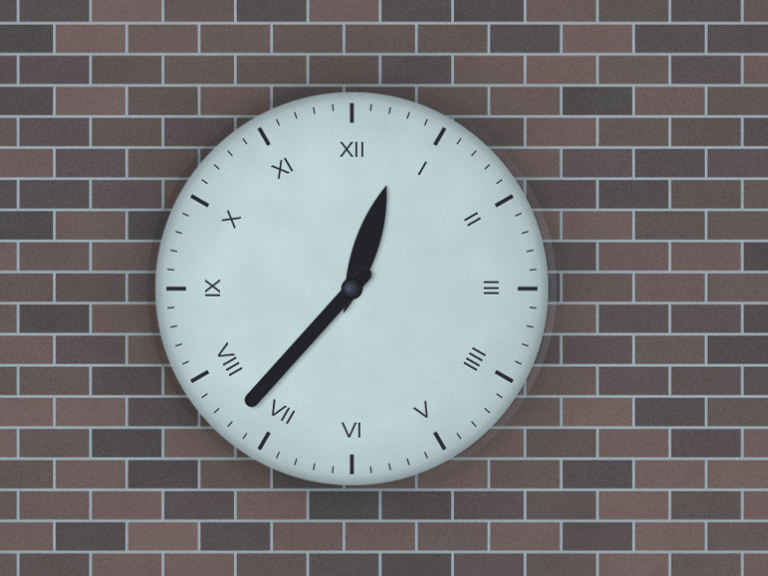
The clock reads 12,37
